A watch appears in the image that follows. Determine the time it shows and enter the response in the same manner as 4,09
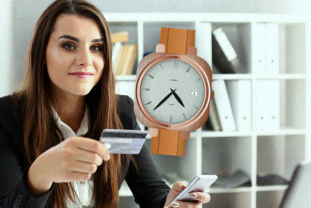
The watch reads 4,37
